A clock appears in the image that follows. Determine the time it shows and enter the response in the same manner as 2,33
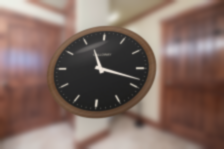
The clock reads 11,18
